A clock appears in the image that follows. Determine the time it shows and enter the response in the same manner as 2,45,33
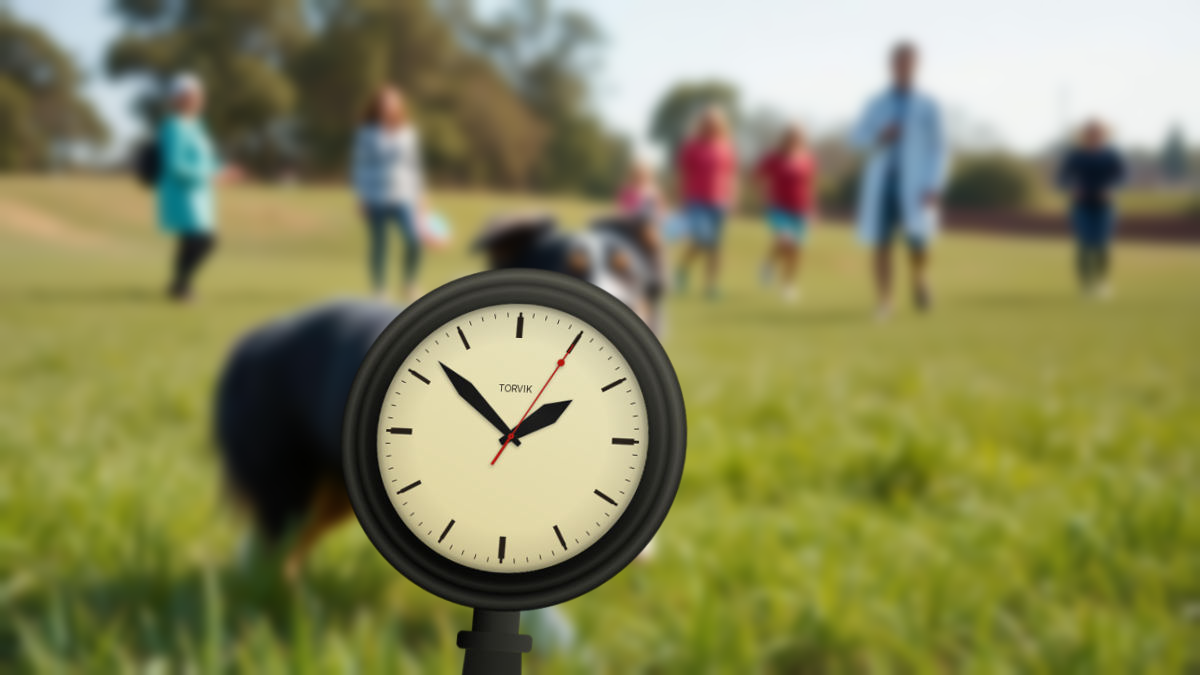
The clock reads 1,52,05
